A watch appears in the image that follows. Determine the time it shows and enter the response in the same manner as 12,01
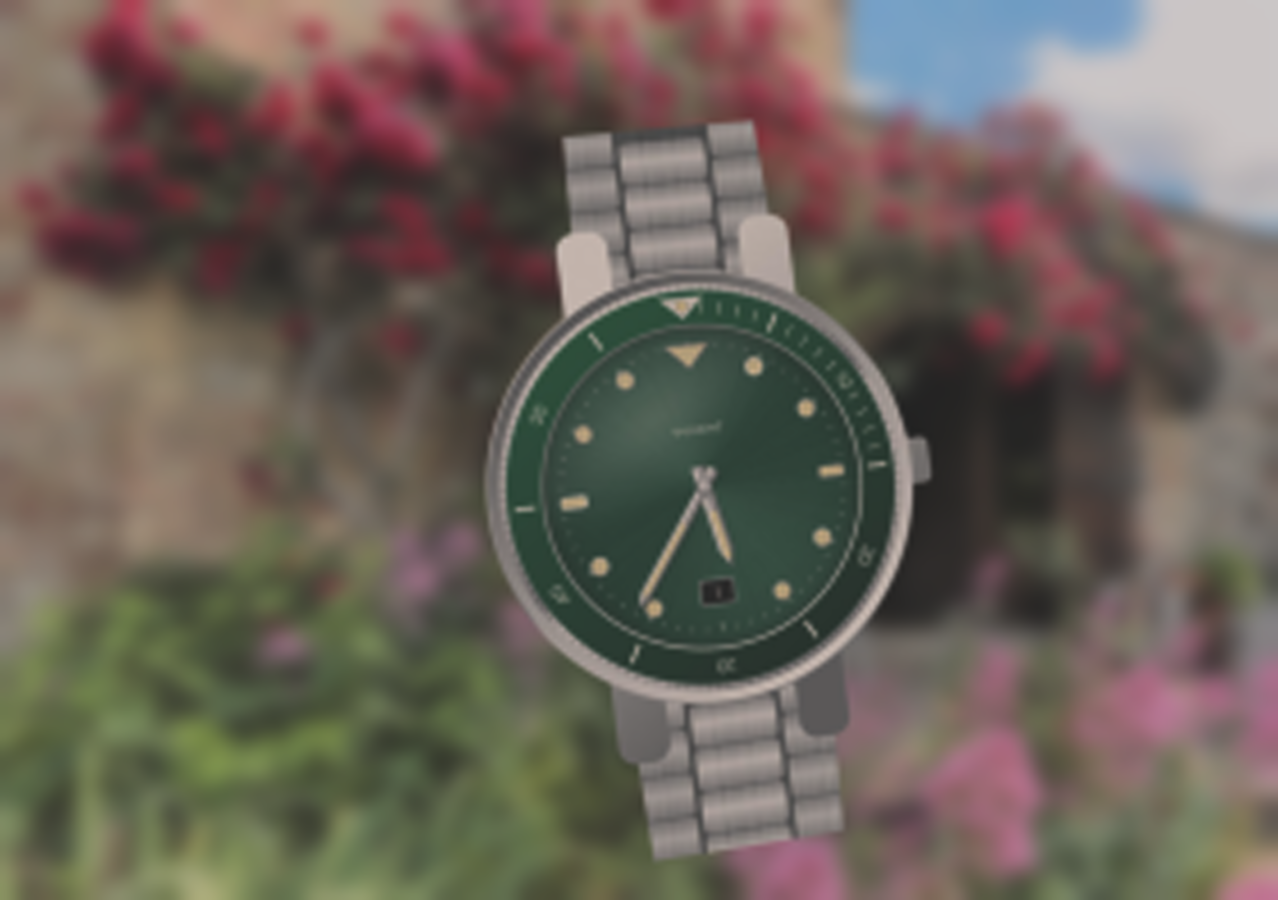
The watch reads 5,36
